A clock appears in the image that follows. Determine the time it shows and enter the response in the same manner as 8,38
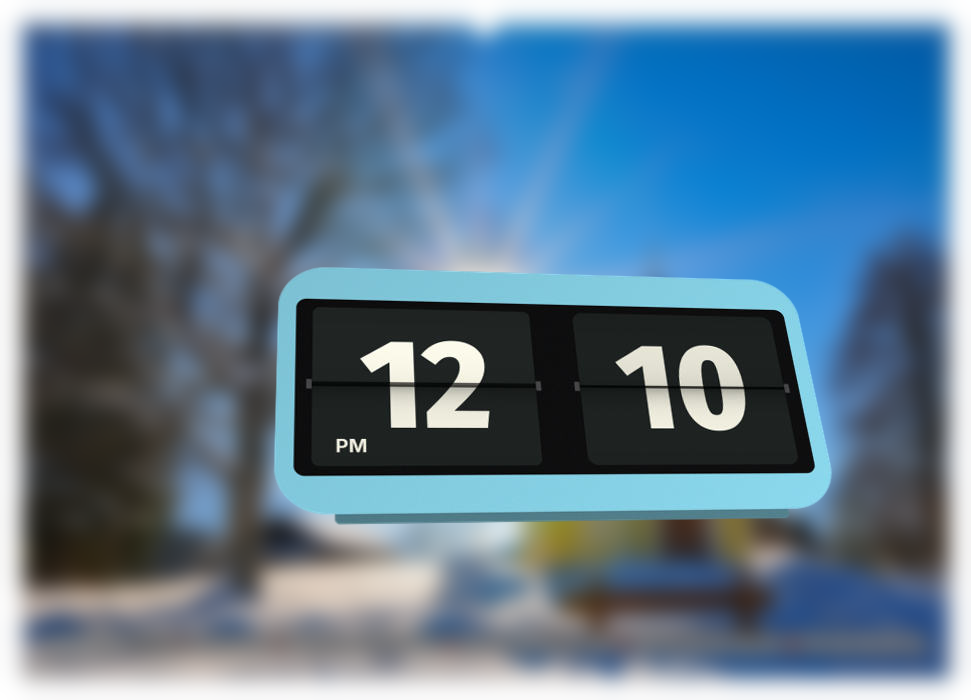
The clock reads 12,10
